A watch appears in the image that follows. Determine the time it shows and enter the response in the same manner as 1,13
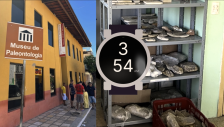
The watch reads 3,54
